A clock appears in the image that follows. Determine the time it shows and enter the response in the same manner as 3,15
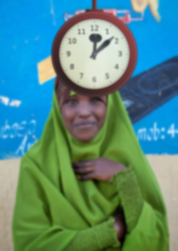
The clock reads 12,08
